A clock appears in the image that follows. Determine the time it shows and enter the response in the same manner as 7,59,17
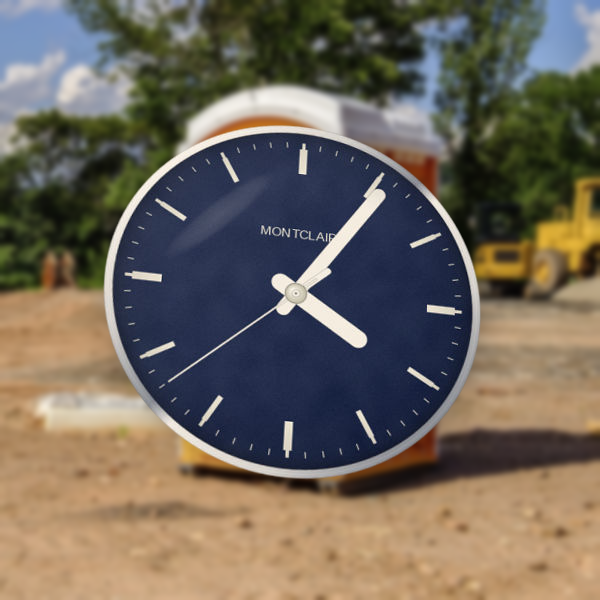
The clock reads 4,05,38
